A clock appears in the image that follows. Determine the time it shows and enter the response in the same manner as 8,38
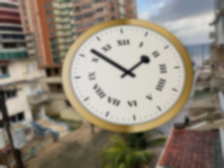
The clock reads 1,52
